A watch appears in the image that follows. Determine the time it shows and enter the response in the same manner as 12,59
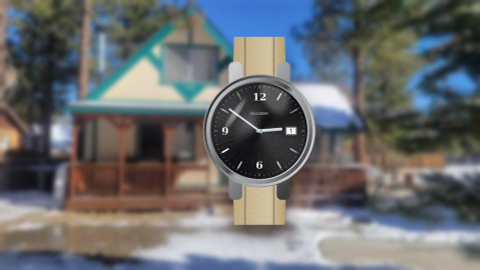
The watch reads 2,51
